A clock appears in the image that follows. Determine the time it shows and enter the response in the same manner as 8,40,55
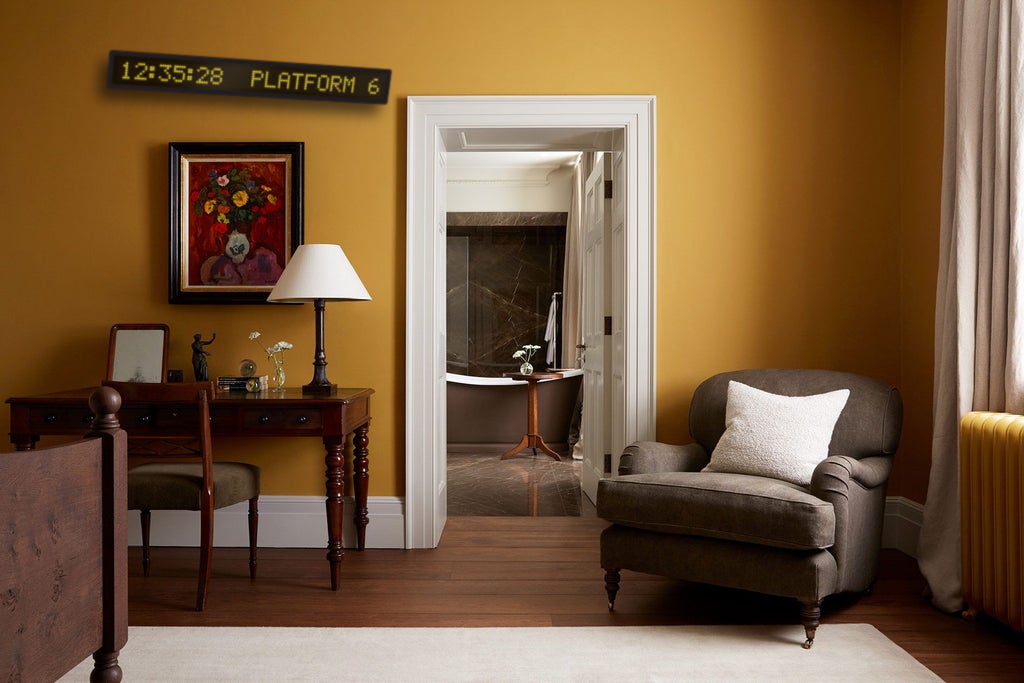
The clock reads 12,35,28
